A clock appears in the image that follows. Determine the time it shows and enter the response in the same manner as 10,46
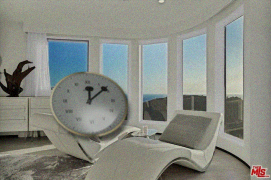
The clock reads 12,08
